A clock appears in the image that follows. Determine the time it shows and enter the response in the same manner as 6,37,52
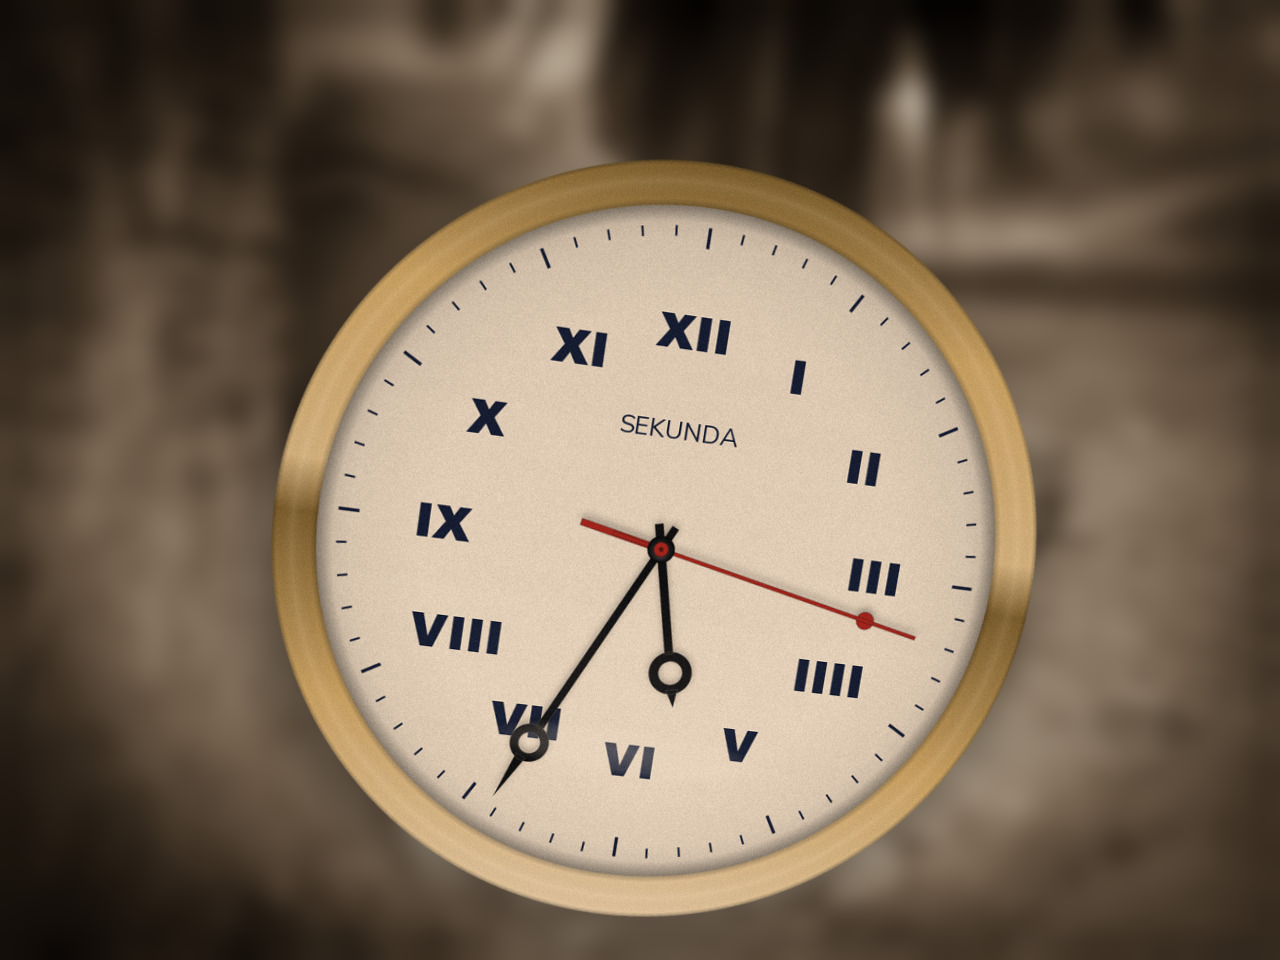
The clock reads 5,34,17
